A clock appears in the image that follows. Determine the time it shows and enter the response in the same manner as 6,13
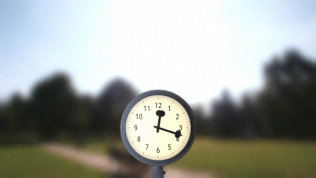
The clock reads 12,18
